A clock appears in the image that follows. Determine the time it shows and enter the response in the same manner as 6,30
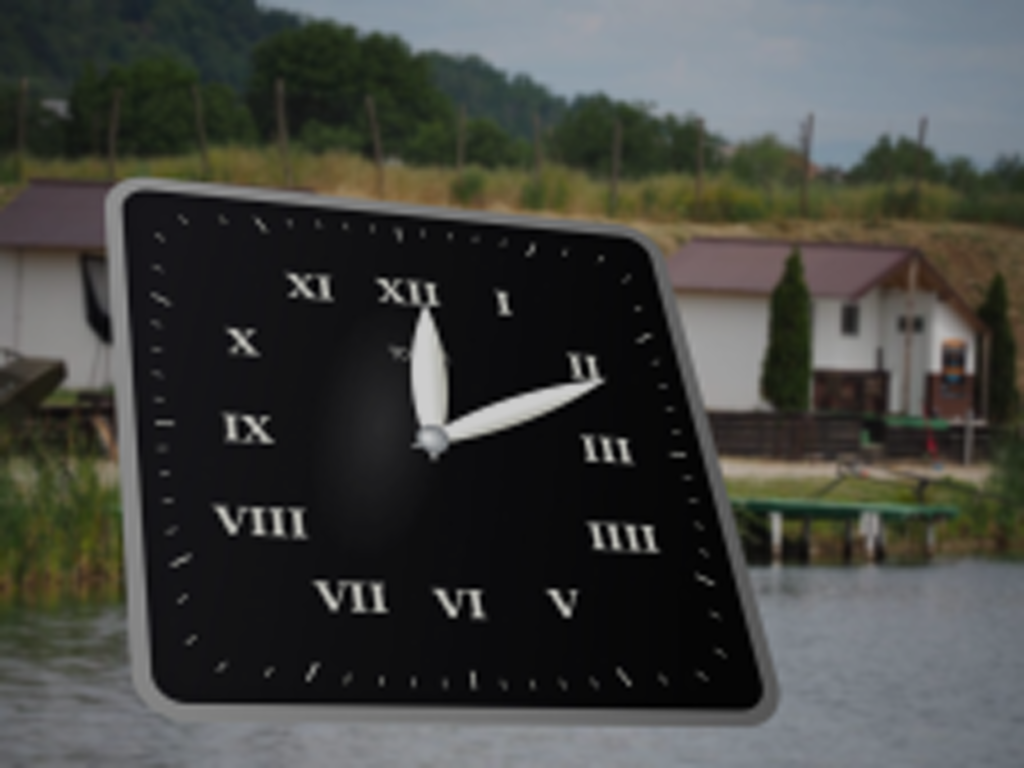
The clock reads 12,11
